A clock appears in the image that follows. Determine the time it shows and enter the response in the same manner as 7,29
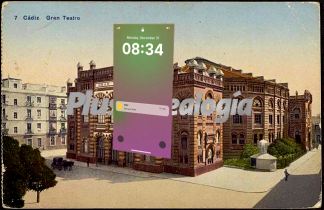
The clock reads 8,34
